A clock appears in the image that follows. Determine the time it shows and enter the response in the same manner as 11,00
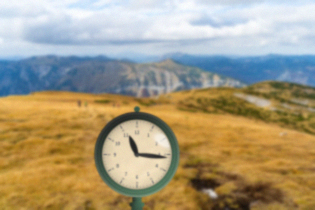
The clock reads 11,16
